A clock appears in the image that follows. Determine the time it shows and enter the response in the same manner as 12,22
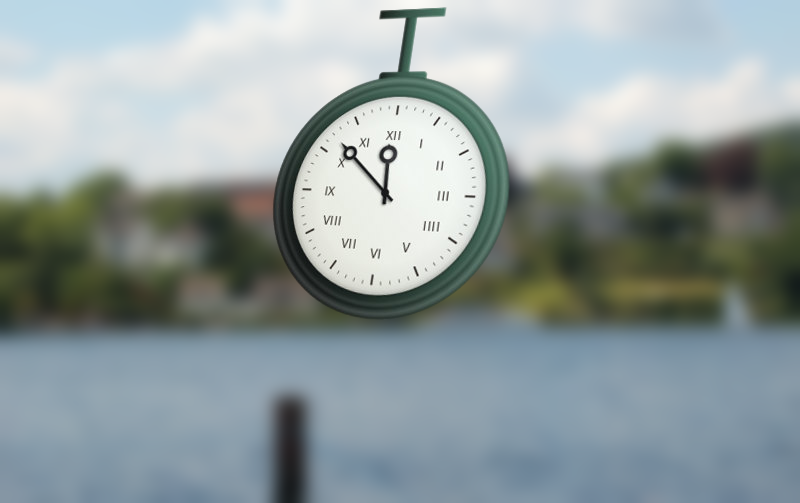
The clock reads 11,52
